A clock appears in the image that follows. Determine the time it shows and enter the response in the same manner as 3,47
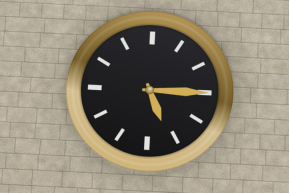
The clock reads 5,15
